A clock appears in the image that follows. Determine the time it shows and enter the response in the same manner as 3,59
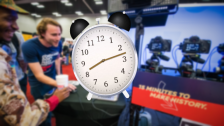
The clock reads 8,13
